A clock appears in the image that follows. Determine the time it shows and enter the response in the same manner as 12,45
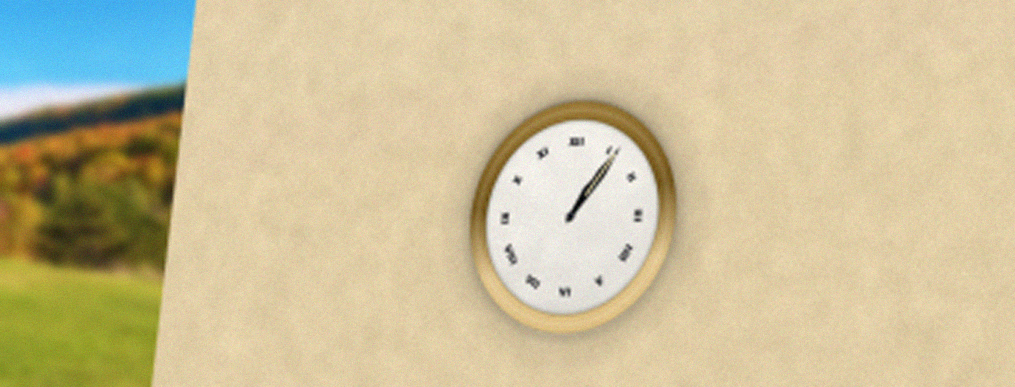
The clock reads 1,06
